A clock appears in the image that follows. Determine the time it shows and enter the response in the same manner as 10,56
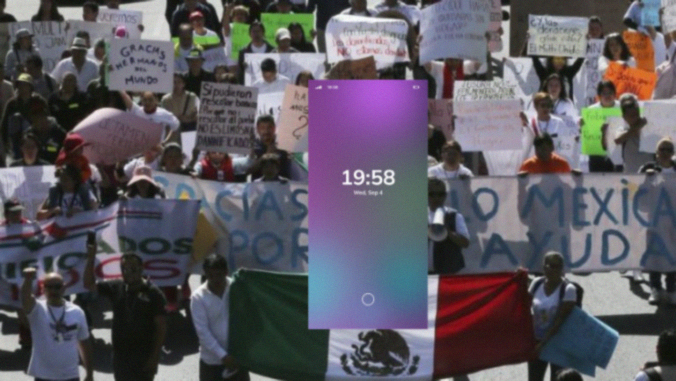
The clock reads 19,58
